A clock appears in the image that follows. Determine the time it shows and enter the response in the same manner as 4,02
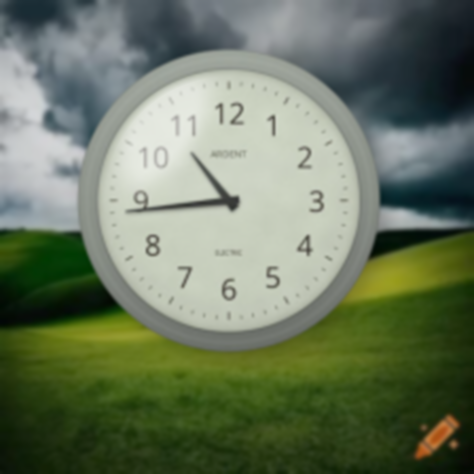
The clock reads 10,44
